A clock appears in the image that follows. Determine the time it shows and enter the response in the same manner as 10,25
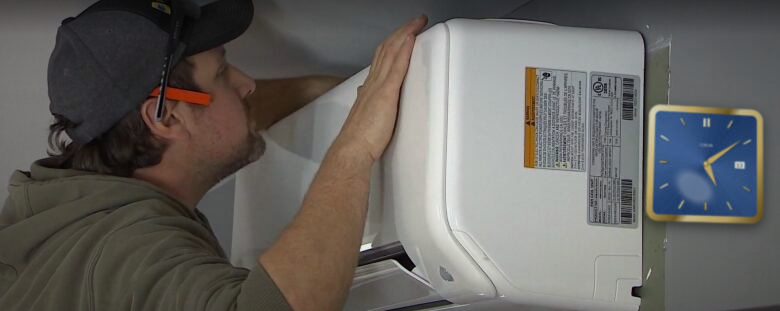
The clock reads 5,09
